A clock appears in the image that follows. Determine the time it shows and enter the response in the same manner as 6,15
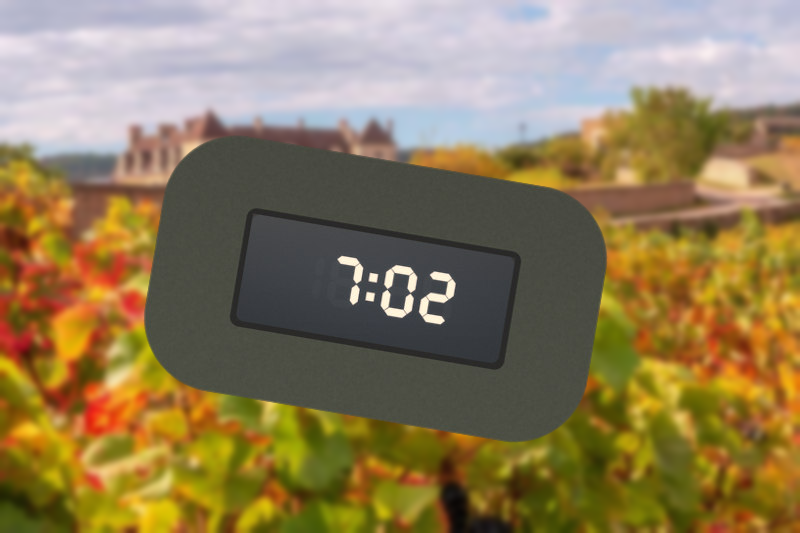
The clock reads 7,02
